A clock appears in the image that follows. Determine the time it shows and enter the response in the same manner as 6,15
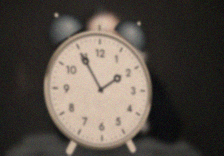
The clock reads 1,55
